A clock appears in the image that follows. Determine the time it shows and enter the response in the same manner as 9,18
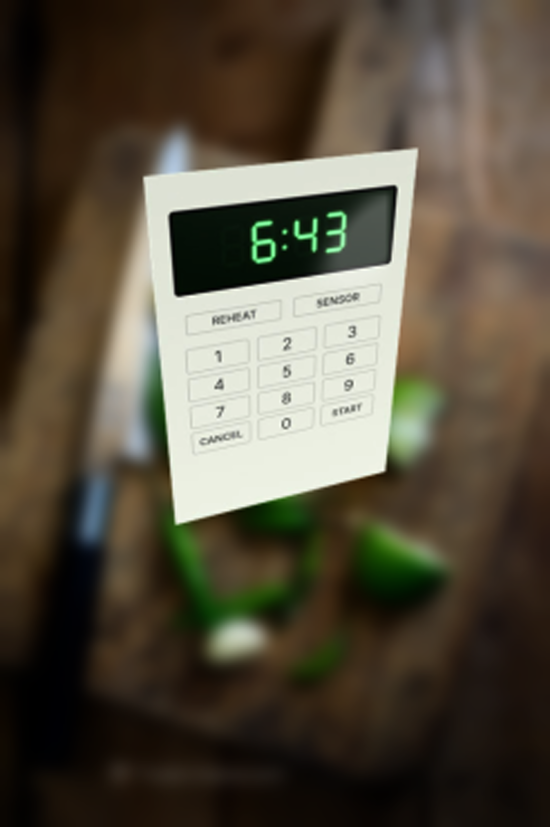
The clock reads 6,43
